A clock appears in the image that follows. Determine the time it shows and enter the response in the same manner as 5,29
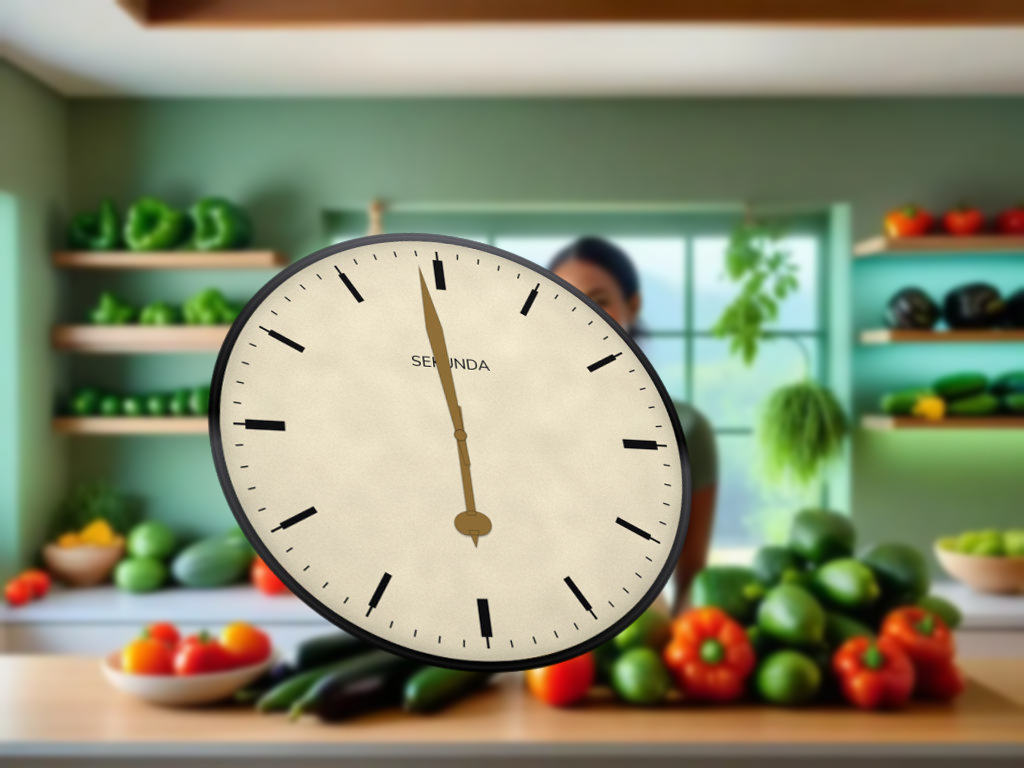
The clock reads 5,59
